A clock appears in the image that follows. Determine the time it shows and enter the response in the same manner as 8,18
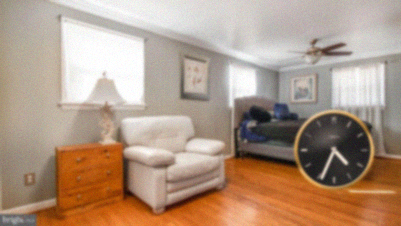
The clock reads 4,34
